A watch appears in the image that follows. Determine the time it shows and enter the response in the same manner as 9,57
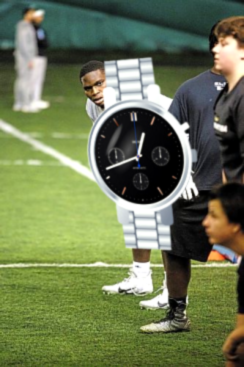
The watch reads 12,42
